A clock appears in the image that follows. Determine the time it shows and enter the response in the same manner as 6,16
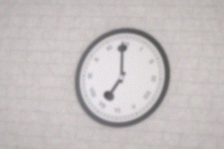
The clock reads 6,59
